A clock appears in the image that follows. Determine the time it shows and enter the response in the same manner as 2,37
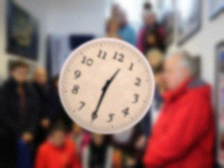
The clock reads 12,30
